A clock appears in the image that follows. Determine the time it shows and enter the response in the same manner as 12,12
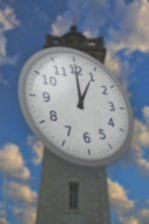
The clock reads 1,00
